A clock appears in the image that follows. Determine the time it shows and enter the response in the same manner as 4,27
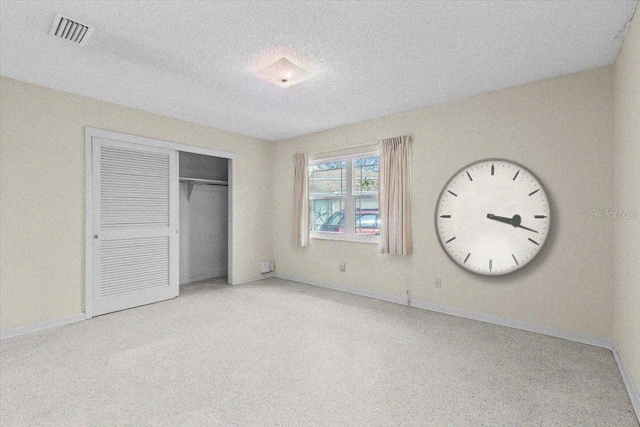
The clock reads 3,18
